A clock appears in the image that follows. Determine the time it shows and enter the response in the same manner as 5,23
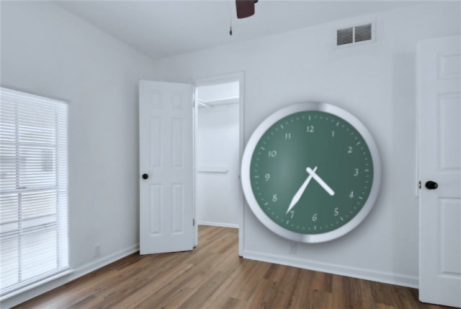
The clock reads 4,36
